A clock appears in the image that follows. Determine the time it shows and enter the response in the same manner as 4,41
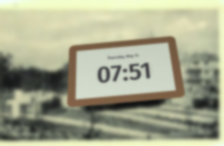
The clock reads 7,51
